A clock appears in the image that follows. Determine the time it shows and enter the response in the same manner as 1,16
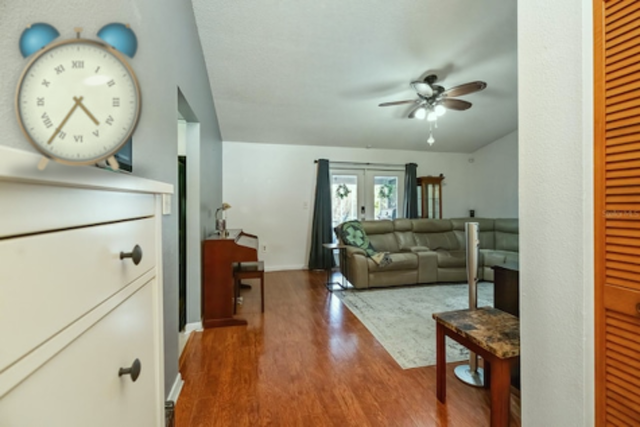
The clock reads 4,36
